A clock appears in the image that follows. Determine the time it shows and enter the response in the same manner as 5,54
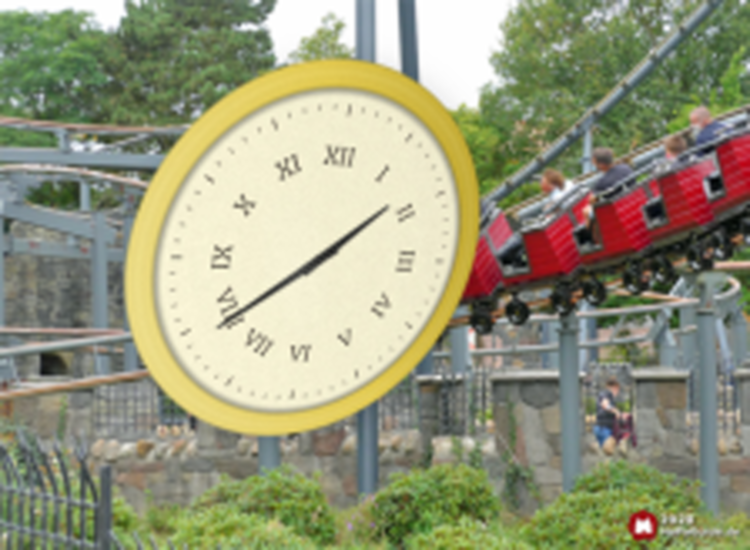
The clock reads 1,39
